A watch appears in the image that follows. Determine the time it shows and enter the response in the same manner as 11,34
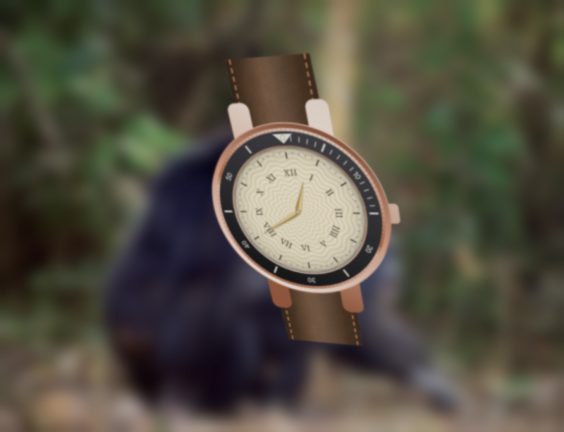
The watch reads 12,40
